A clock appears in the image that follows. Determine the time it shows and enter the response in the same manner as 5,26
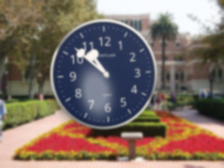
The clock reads 10,52
